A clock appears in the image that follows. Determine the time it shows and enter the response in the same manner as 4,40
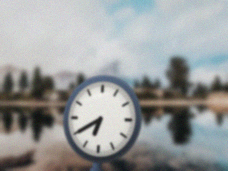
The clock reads 6,40
